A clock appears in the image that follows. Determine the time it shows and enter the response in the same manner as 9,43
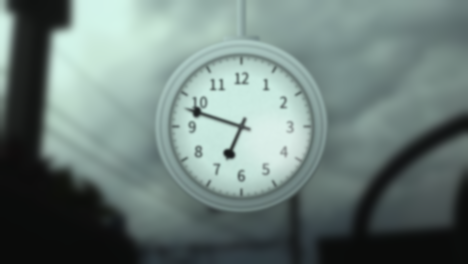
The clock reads 6,48
